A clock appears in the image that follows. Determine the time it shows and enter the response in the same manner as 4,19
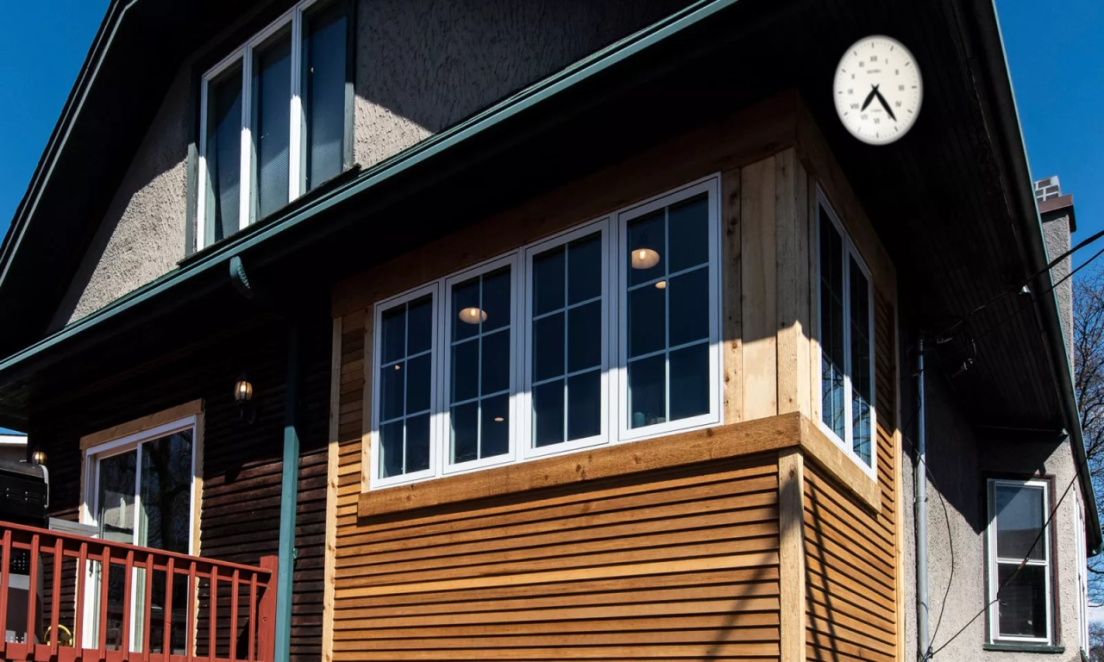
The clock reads 7,24
